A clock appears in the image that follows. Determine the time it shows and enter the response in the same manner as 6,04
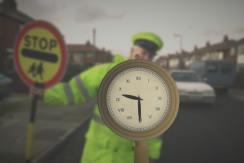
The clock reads 9,30
